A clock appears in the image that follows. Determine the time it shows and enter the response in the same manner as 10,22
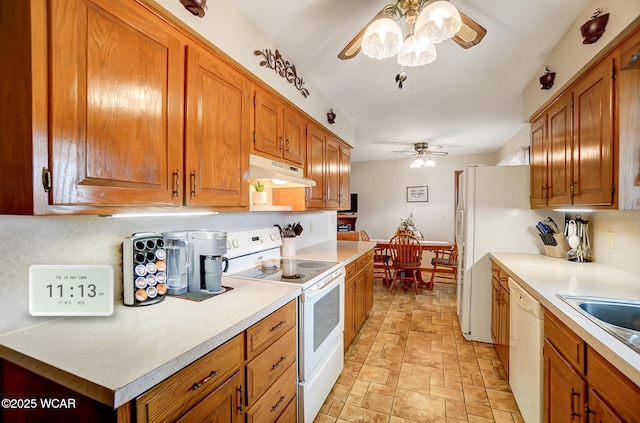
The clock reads 11,13
